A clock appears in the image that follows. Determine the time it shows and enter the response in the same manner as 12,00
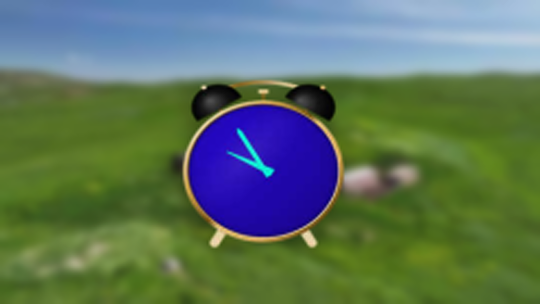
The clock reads 9,55
